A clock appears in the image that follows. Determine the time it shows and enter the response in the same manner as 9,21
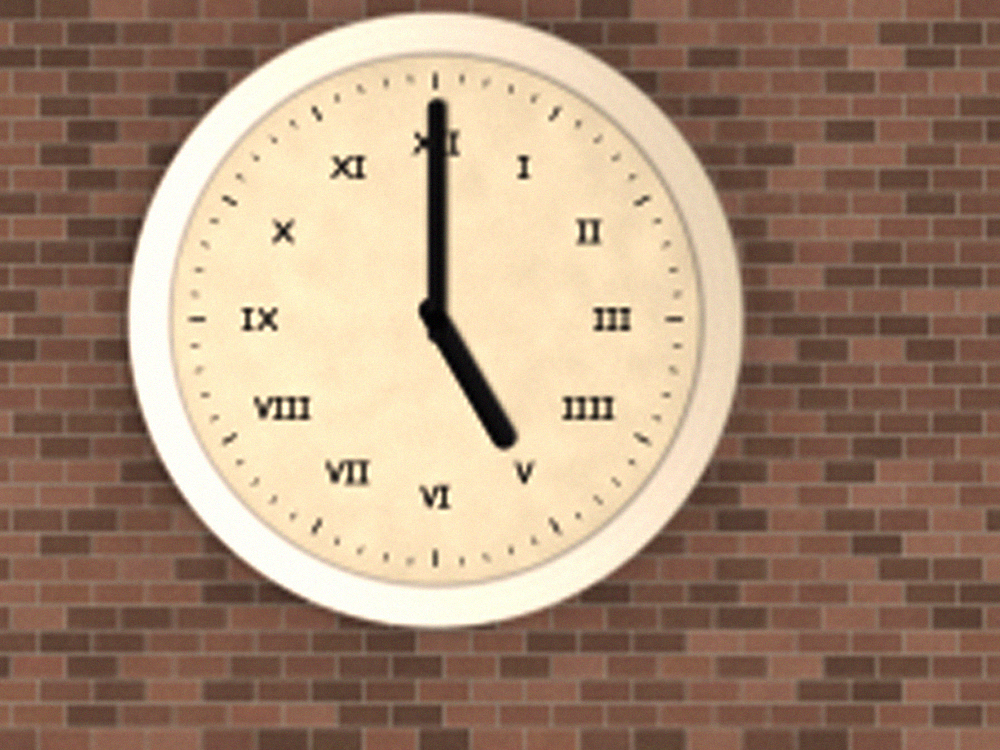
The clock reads 5,00
